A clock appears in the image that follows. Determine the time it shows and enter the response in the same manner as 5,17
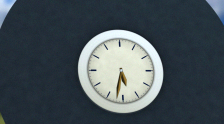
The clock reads 5,32
